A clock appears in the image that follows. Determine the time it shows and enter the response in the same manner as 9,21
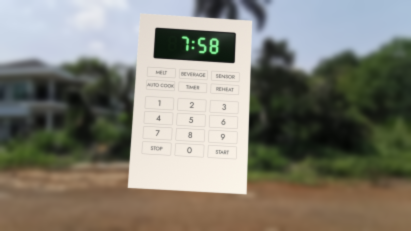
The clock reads 7,58
